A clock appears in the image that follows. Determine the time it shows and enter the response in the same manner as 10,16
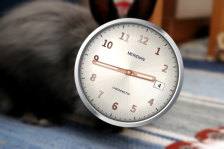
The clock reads 2,44
